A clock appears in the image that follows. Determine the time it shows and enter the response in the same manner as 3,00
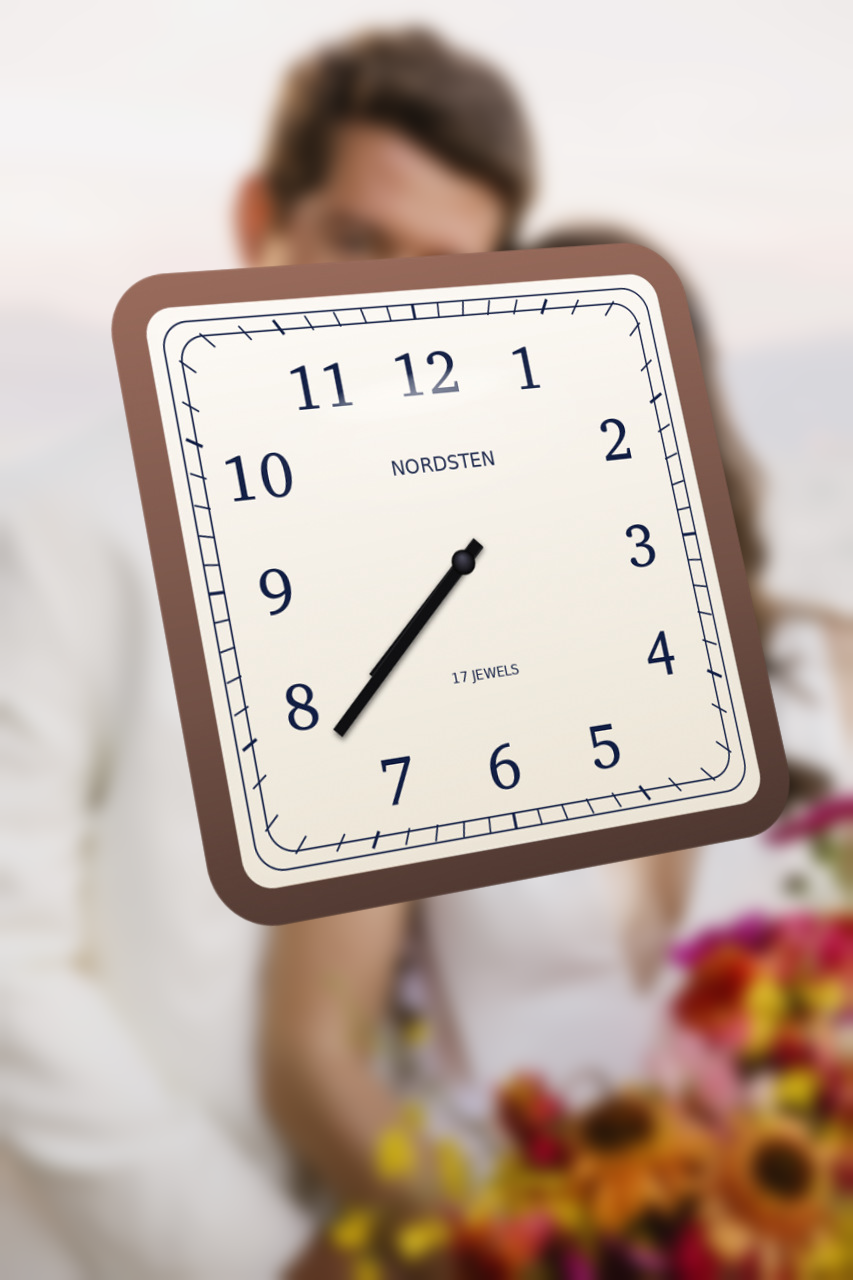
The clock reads 7,38
